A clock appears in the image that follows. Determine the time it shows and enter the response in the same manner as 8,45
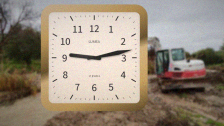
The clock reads 9,13
